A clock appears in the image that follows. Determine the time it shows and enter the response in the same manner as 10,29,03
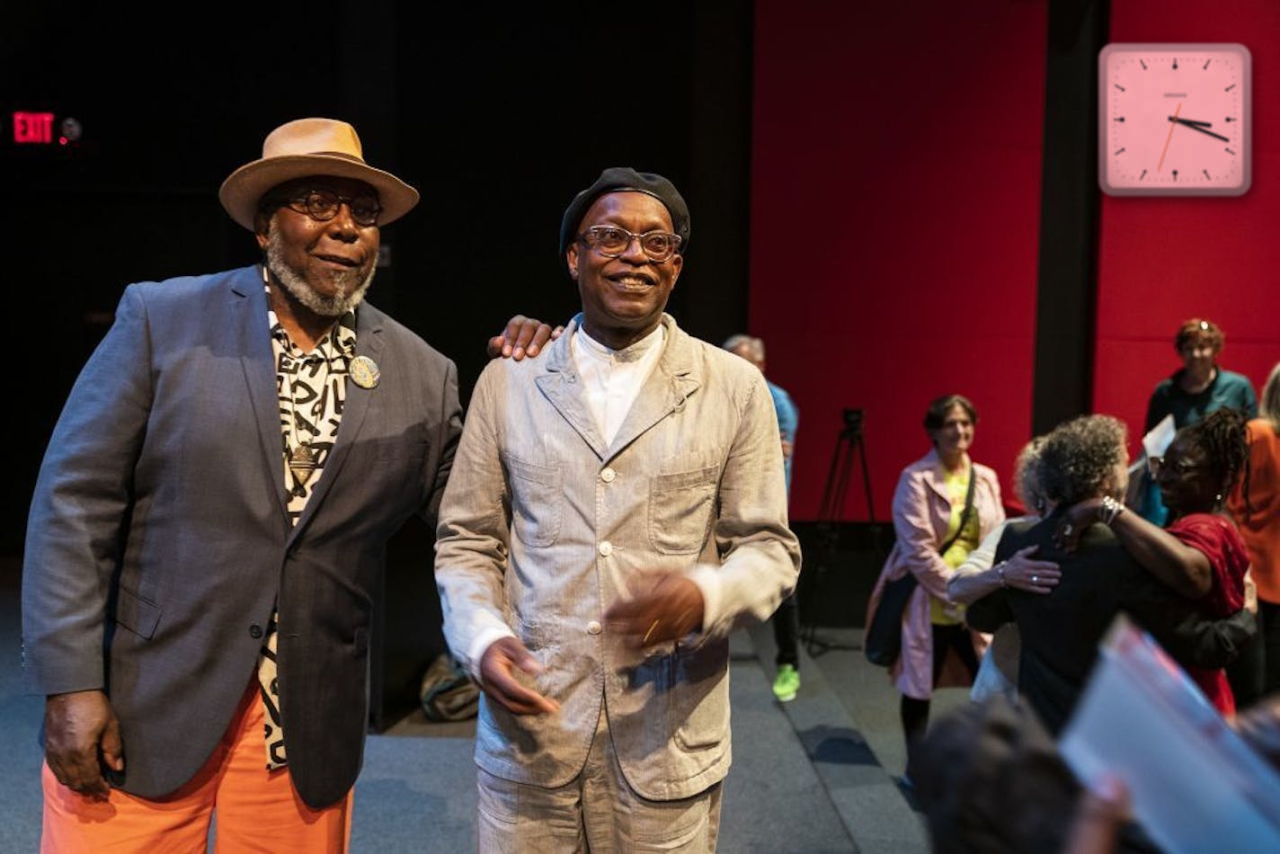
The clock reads 3,18,33
